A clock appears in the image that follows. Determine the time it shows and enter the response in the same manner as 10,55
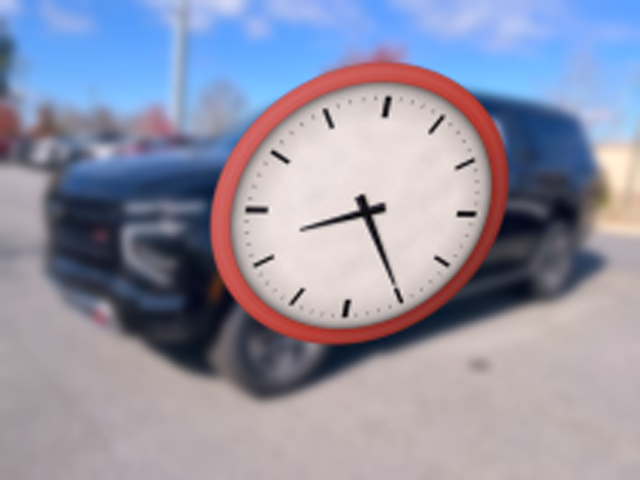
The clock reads 8,25
